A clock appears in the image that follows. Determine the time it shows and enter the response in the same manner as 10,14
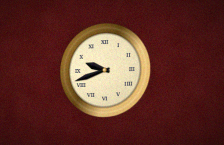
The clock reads 9,42
